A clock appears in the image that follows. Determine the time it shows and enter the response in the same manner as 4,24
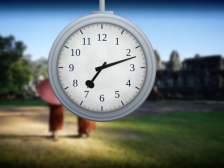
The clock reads 7,12
